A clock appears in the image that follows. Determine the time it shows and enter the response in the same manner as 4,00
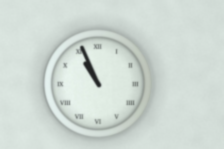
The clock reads 10,56
